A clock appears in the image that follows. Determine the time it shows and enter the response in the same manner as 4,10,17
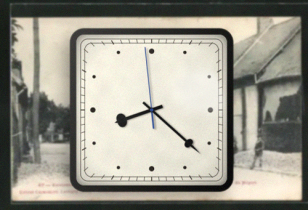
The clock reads 8,21,59
